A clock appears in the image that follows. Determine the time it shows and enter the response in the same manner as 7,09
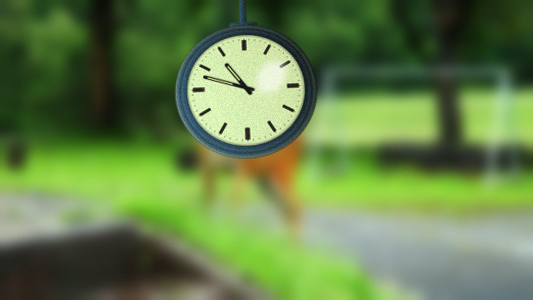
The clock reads 10,48
